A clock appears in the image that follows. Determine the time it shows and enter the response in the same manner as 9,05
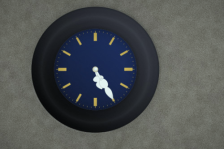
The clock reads 5,25
